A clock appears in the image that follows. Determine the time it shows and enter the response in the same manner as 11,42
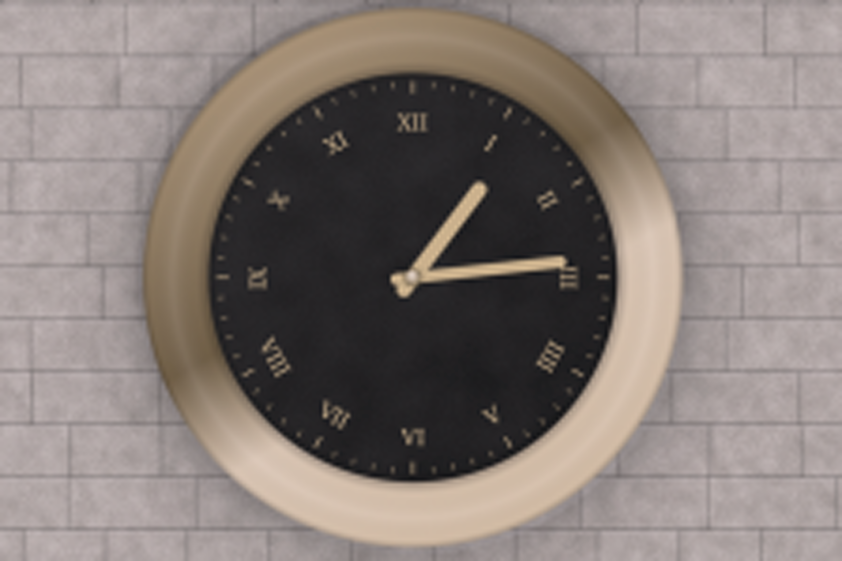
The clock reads 1,14
